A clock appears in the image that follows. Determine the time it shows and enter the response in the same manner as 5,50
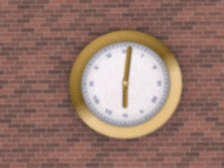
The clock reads 6,01
